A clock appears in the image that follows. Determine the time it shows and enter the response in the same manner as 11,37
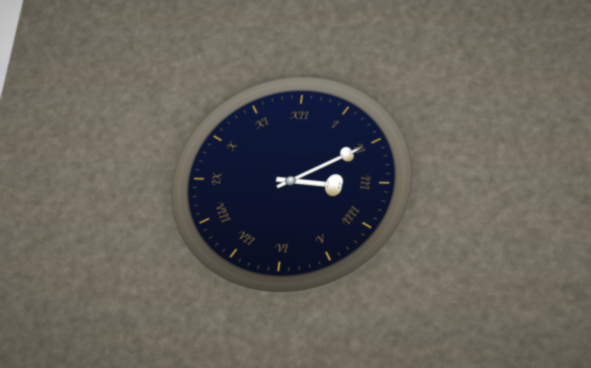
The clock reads 3,10
